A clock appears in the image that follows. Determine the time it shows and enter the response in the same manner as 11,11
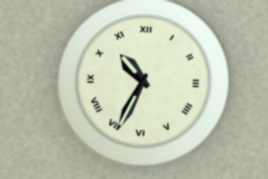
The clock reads 10,34
